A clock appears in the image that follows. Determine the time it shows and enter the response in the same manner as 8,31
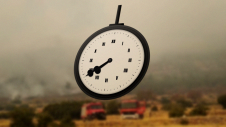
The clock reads 7,39
